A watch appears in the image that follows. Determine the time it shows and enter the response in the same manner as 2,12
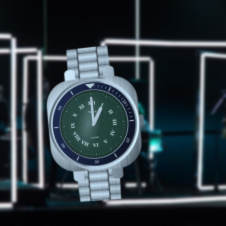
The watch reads 1,00
